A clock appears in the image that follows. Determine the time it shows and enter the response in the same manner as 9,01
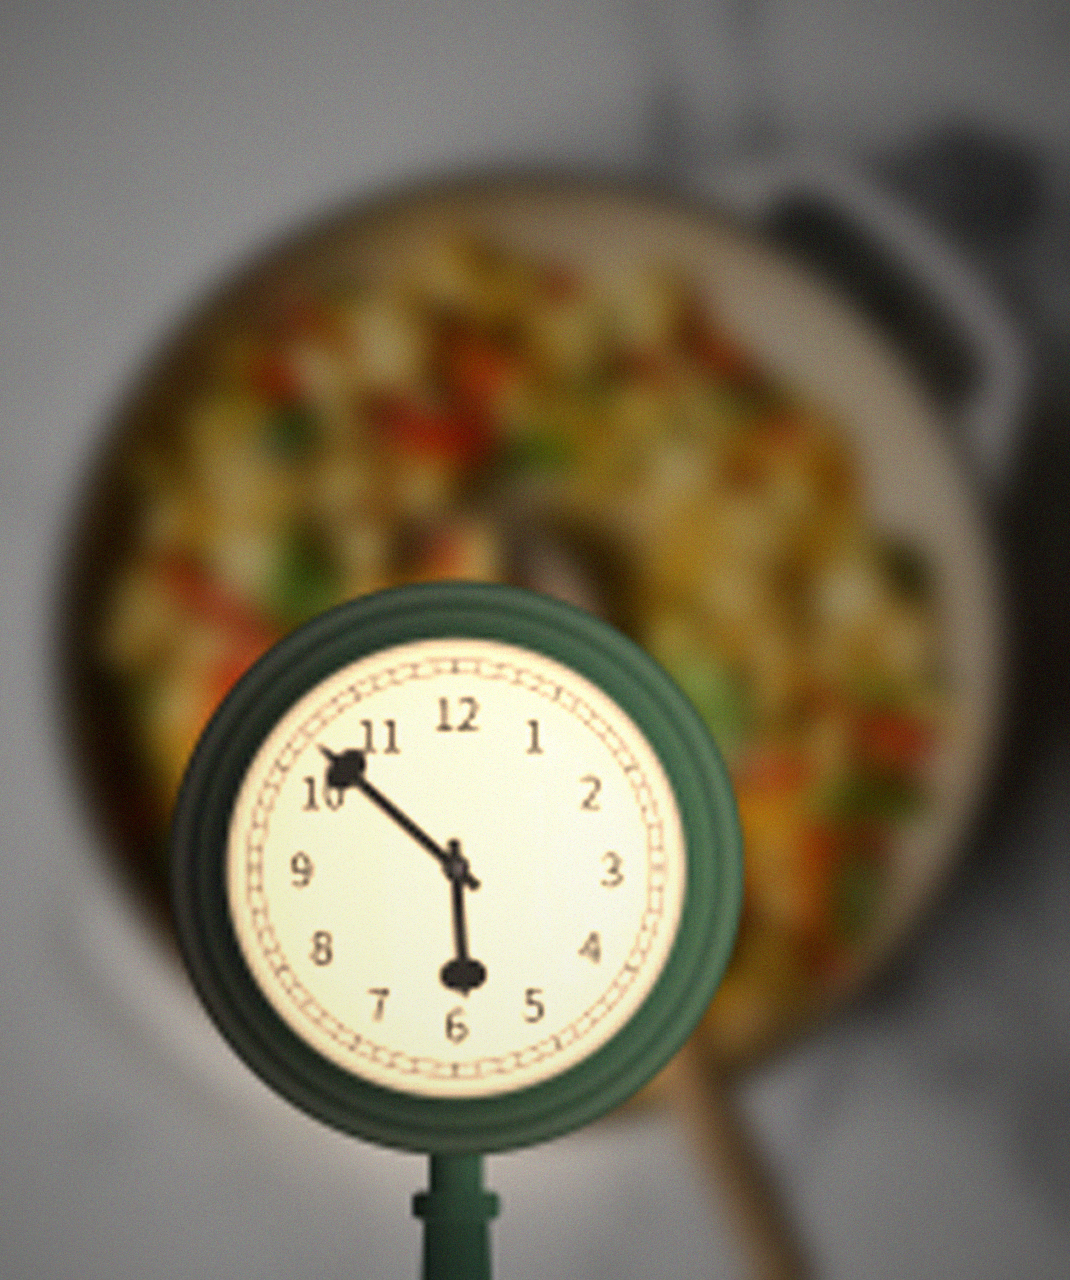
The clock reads 5,52
